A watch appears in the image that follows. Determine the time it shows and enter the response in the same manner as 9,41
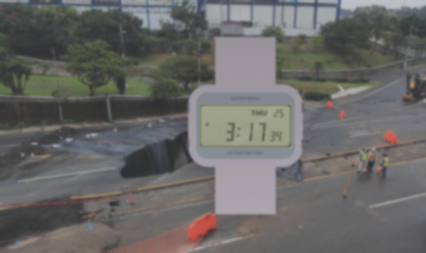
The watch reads 3,17
